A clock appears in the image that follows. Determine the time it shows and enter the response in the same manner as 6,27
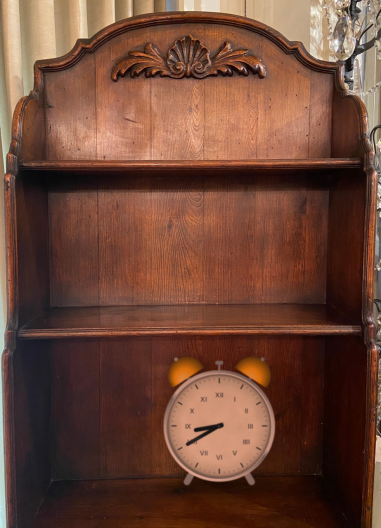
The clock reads 8,40
